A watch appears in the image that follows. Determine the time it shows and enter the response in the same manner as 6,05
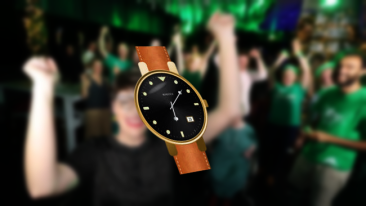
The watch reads 6,08
